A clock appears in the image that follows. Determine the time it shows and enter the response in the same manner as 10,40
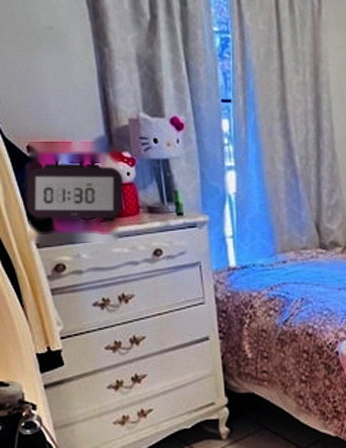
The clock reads 1,30
